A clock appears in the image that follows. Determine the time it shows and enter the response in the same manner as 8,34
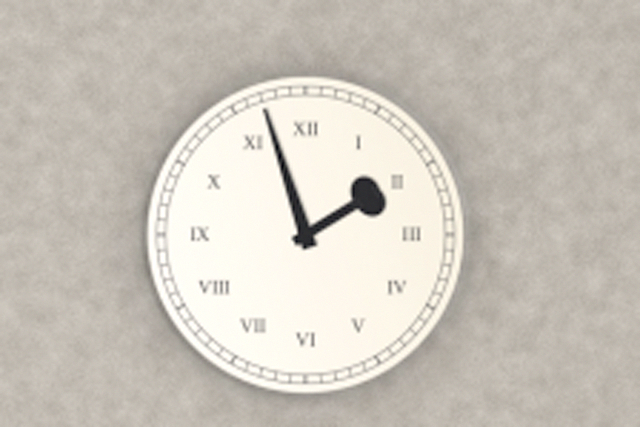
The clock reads 1,57
